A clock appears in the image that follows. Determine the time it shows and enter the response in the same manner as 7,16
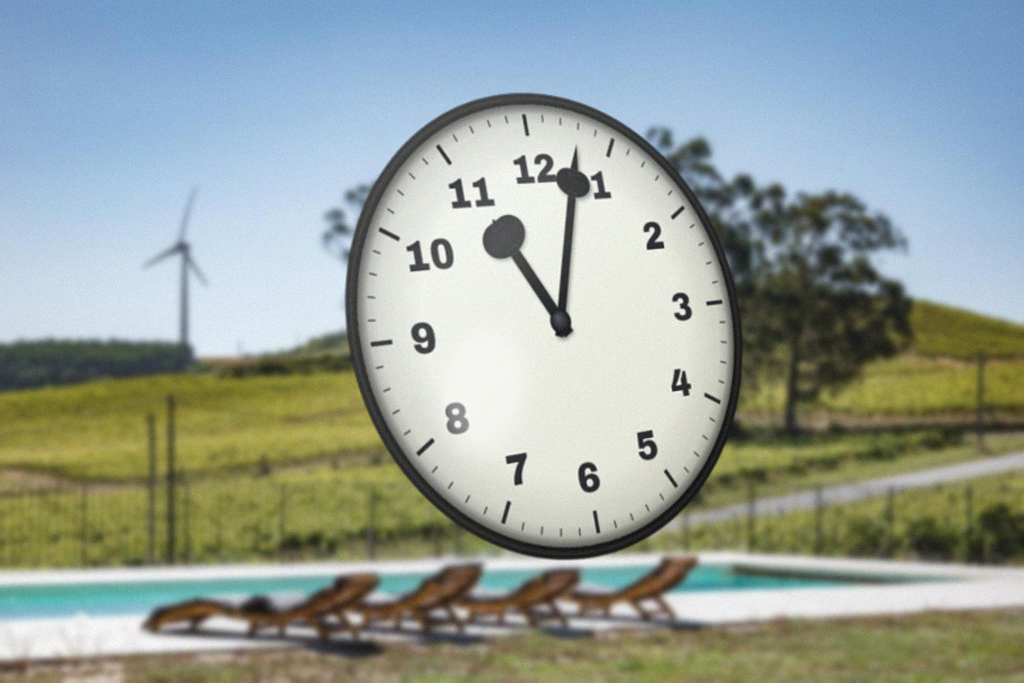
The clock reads 11,03
